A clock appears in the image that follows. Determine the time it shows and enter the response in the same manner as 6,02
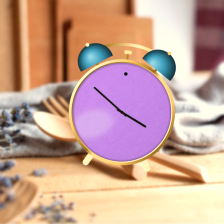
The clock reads 3,51
